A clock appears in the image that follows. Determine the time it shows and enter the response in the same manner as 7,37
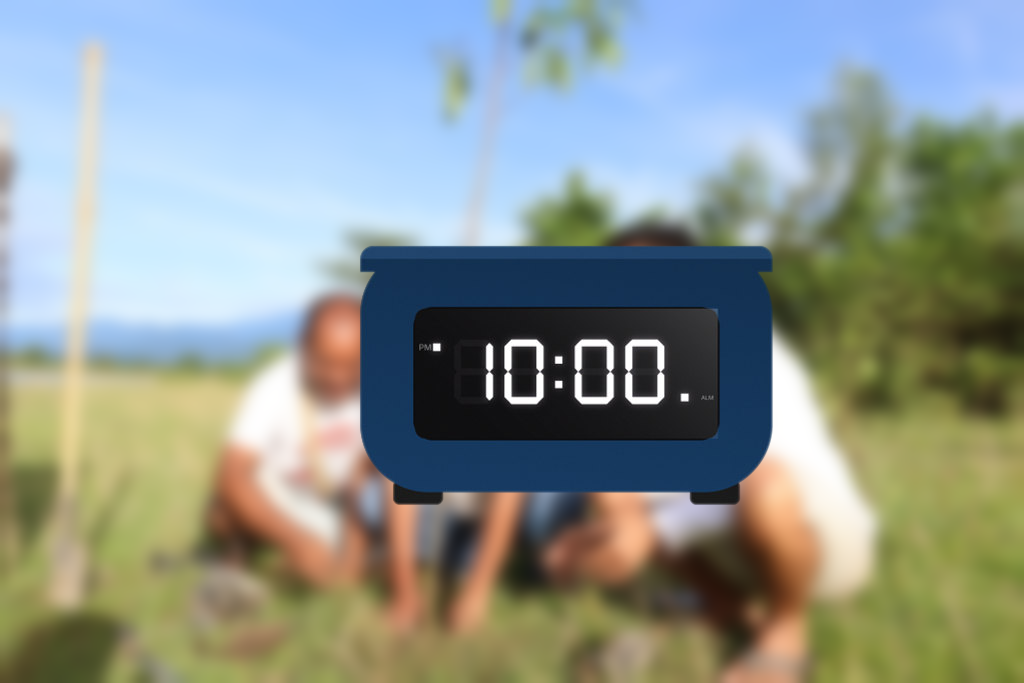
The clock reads 10,00
